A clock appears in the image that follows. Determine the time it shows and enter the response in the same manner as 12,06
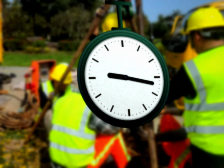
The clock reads 9,17
